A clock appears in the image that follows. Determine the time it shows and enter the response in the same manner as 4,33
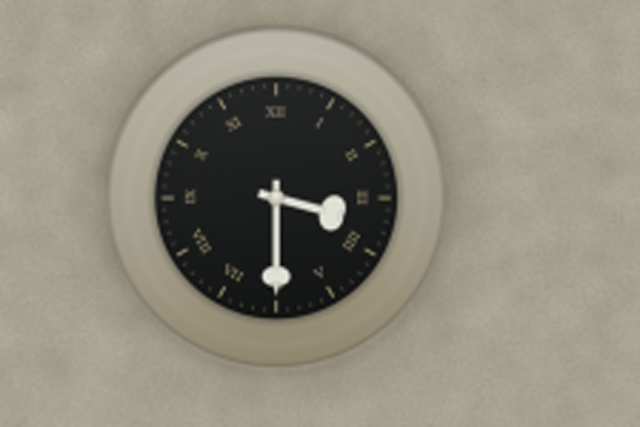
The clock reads 3,30
